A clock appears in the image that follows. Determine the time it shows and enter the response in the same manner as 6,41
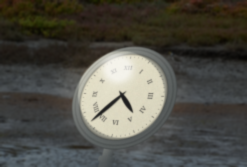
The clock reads 4,37
